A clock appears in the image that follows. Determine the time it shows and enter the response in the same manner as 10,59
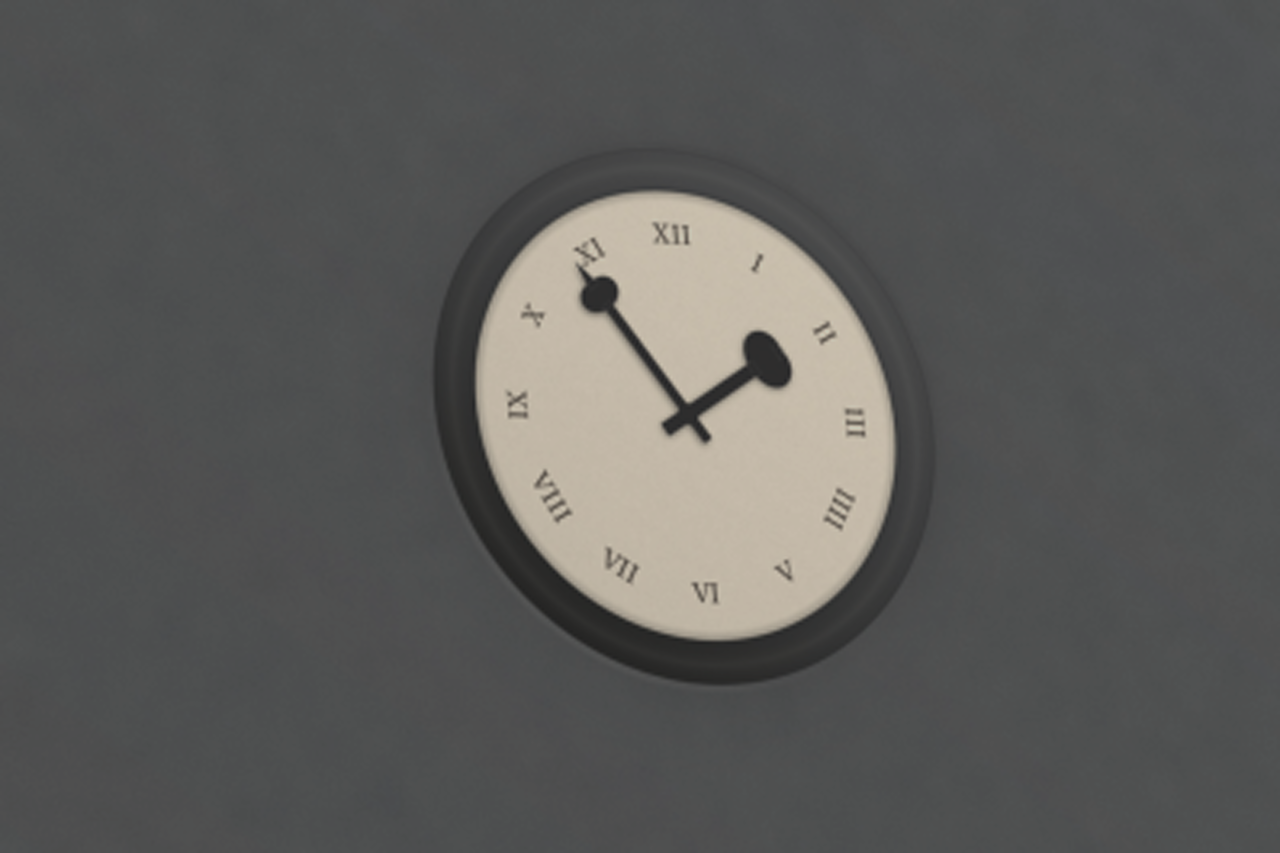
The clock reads 1,54
